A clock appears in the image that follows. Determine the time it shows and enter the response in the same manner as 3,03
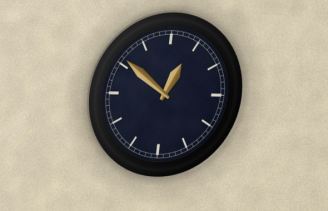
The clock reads 12,51
